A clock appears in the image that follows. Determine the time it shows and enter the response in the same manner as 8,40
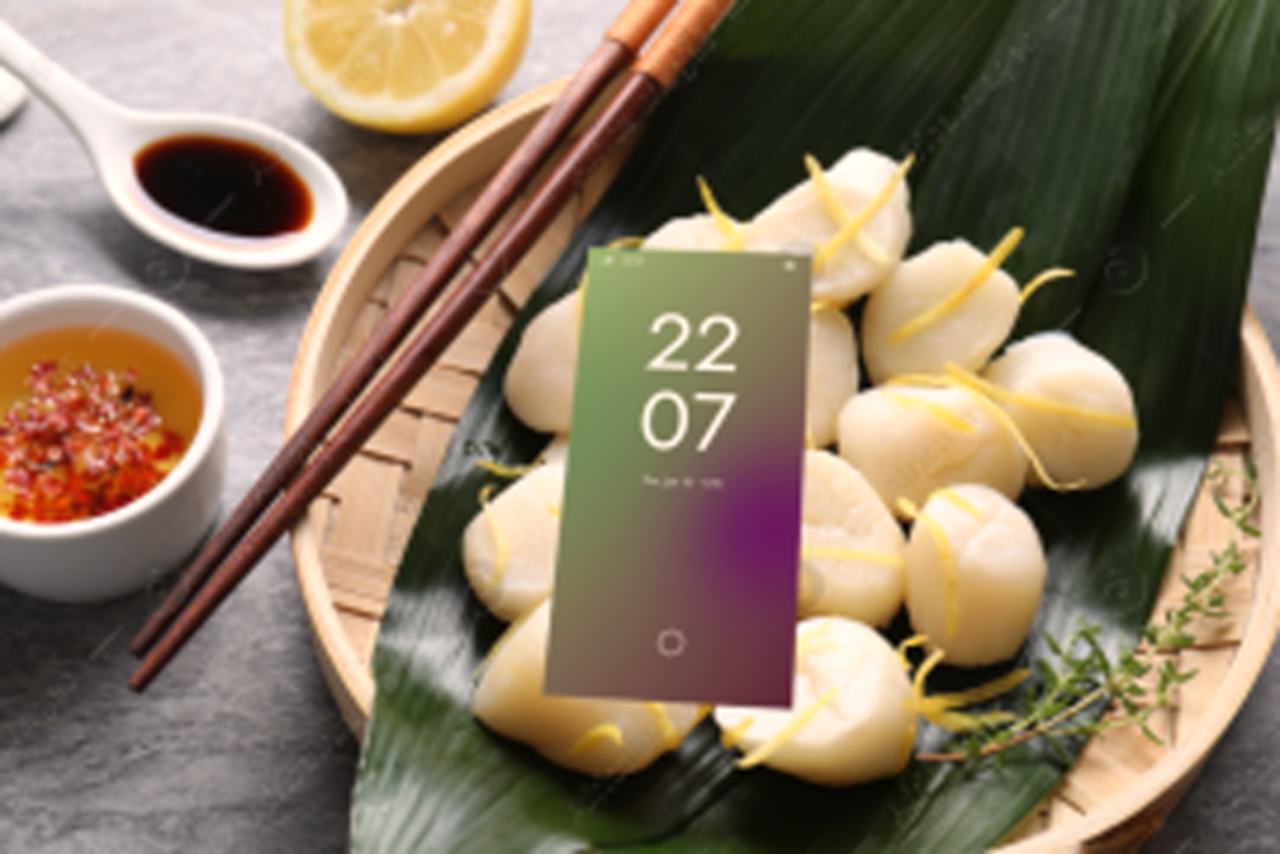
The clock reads 22,07
